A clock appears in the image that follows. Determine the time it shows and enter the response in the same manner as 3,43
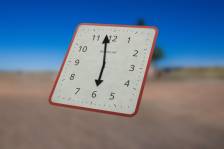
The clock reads 5,58
